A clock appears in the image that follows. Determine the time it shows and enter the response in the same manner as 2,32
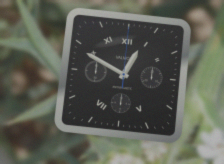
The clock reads 12,49
